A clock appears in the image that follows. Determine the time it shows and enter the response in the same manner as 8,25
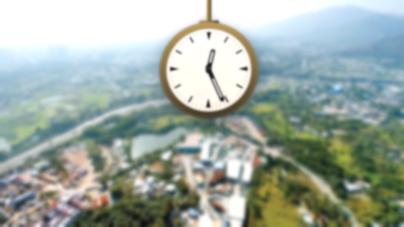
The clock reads 12,26
